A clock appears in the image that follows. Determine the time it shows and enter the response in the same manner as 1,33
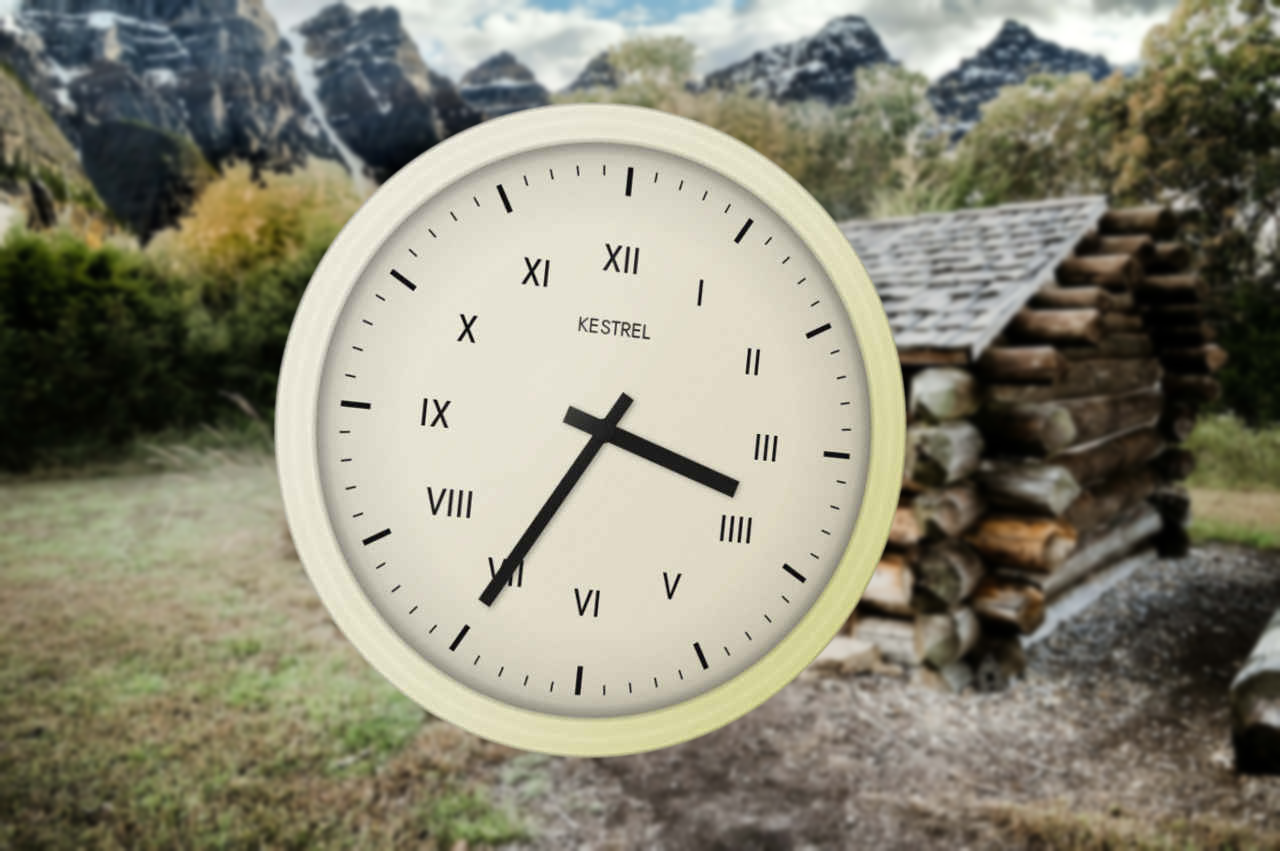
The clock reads 3,35
